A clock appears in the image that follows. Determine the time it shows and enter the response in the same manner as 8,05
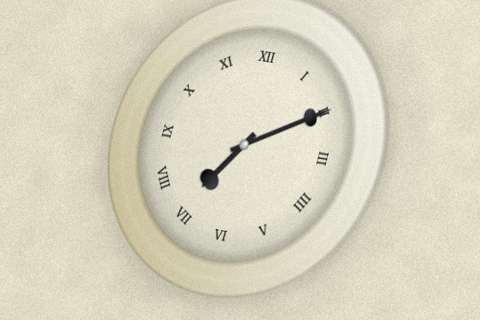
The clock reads 7,10
